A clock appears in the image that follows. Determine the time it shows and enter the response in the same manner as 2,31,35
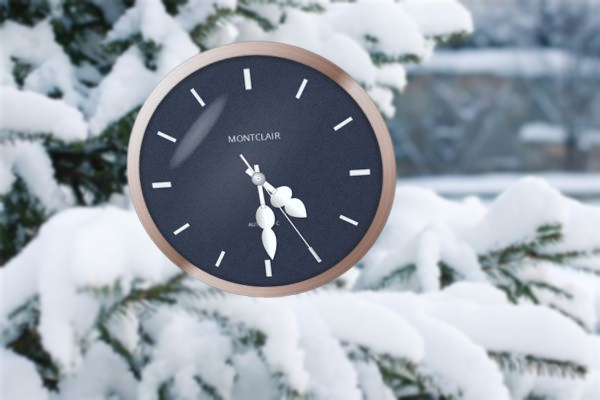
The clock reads 4,29,25
